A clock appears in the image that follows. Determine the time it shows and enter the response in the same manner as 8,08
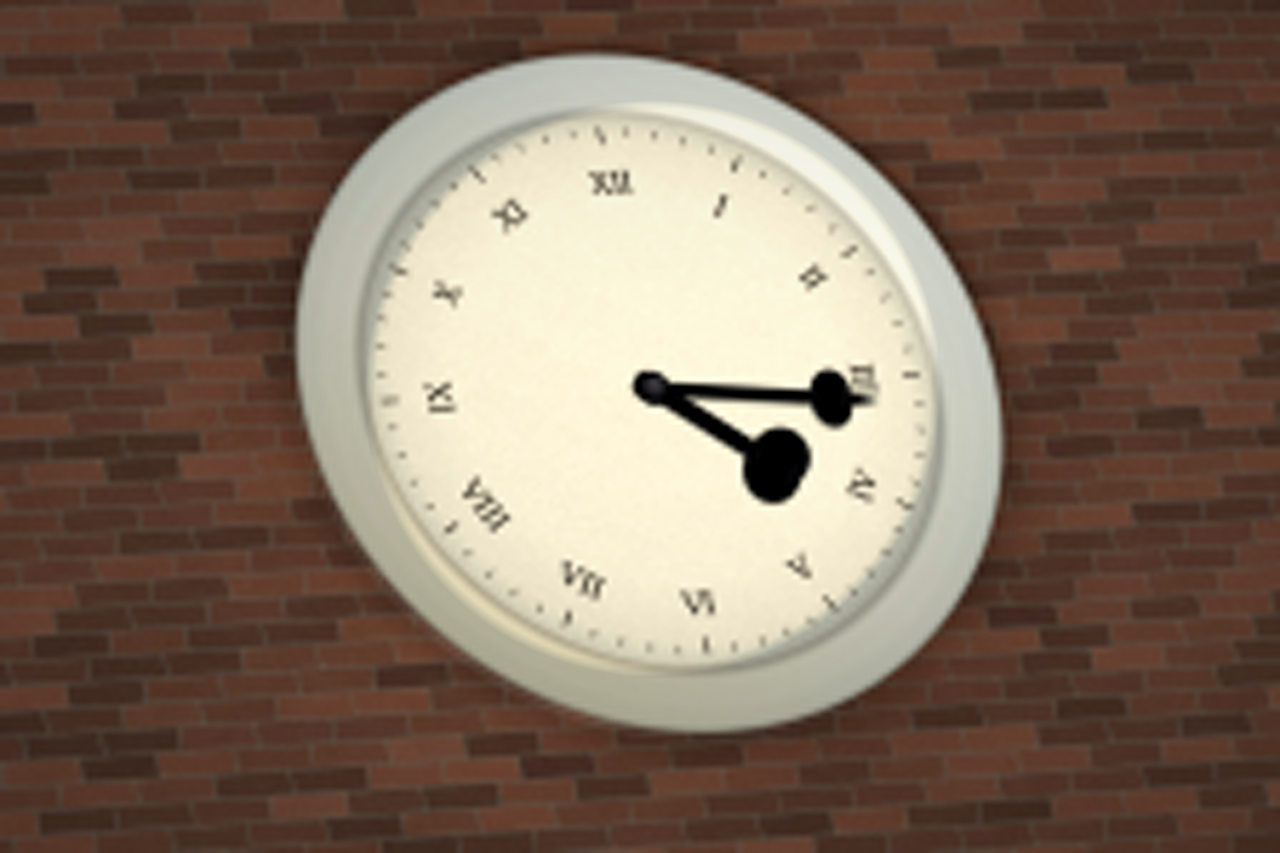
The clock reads 4,16
